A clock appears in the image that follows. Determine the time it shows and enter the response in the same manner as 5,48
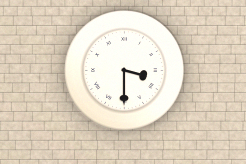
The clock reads 3,30
